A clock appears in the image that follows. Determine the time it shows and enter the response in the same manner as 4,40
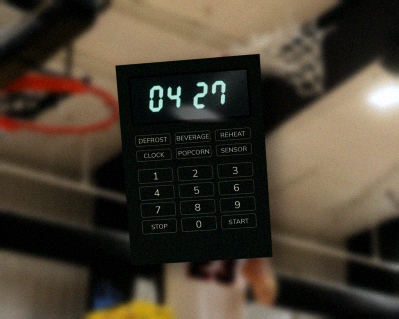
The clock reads 4,27
